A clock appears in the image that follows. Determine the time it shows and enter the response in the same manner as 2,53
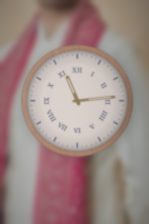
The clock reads 11,14
